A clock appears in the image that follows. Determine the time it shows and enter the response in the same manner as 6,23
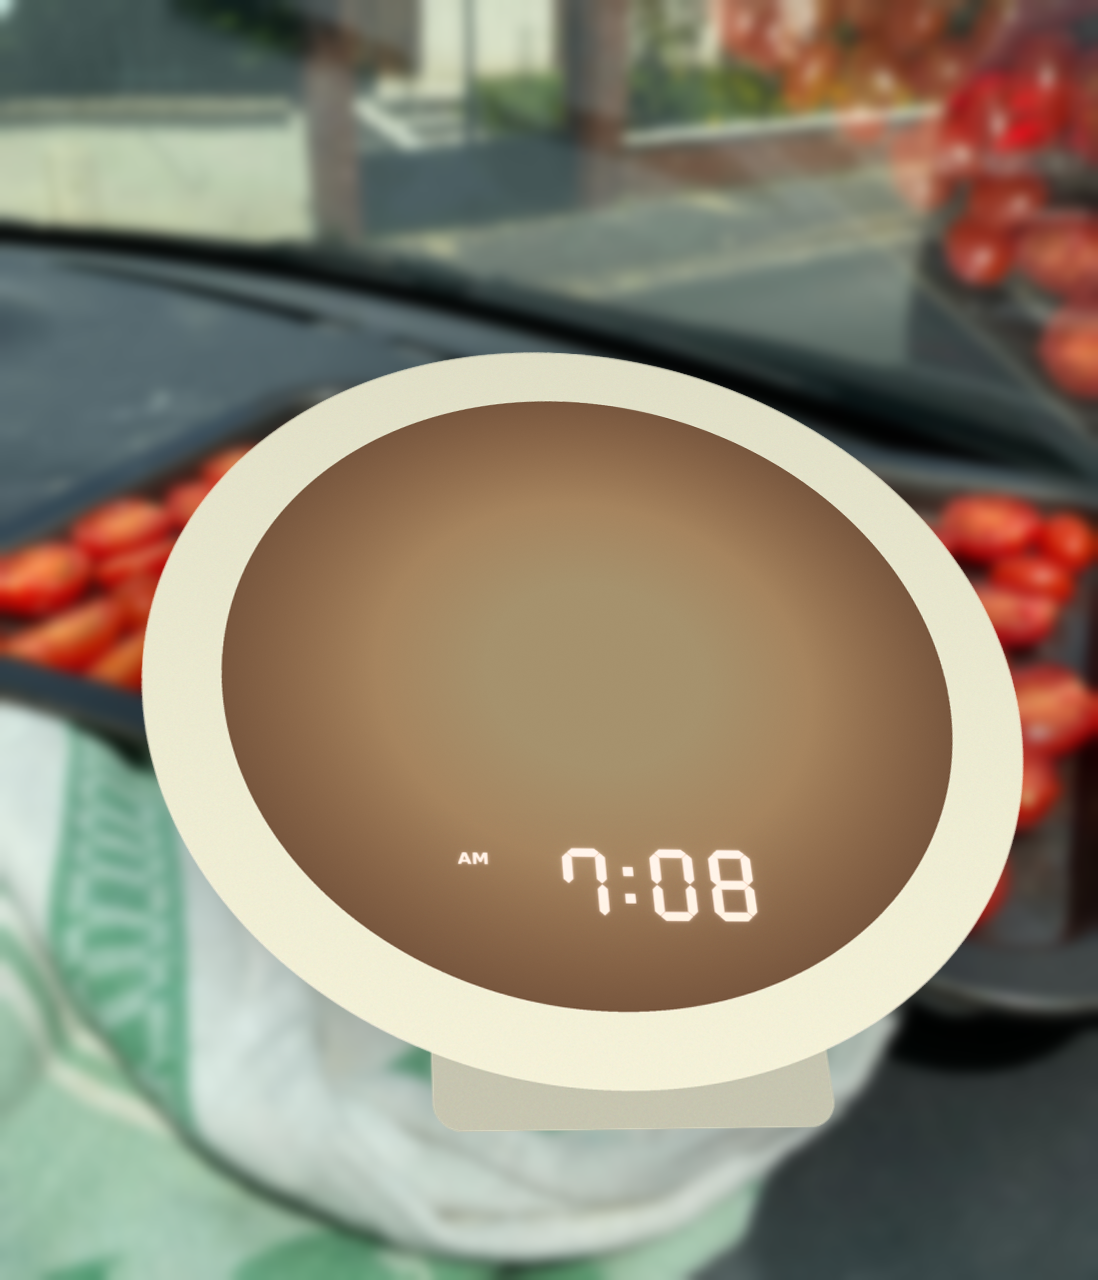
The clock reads 7,08
